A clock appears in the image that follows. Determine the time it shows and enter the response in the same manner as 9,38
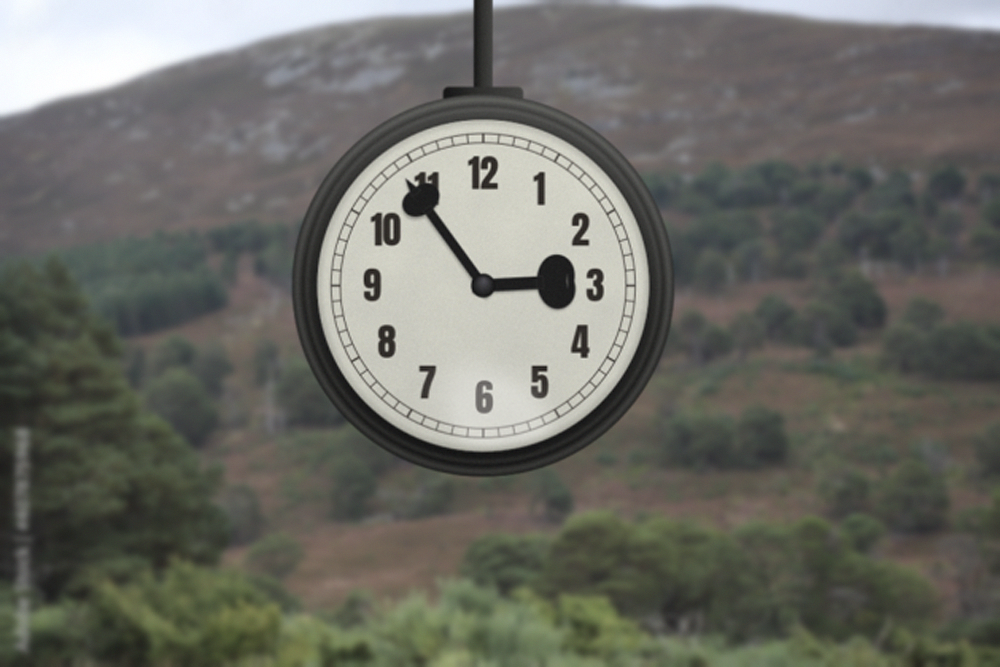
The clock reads 2,54
